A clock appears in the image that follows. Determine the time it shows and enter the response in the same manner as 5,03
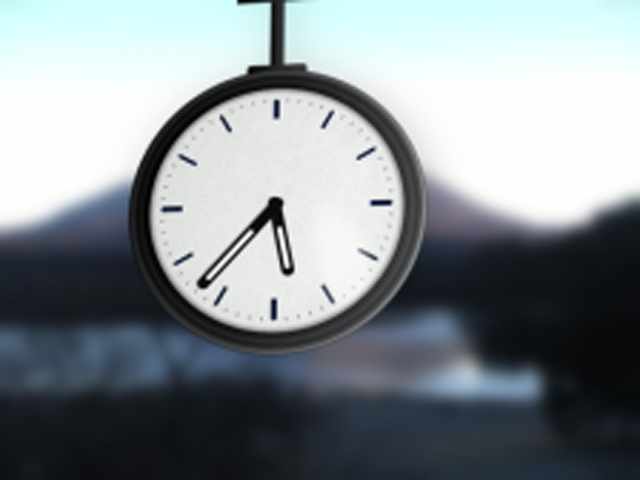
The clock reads 5,37
